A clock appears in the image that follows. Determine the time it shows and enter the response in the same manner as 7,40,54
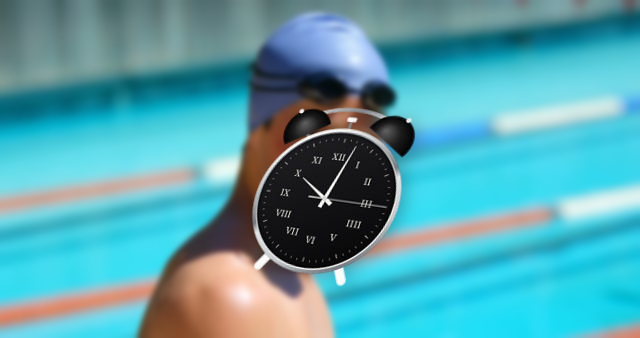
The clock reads 10,02,15
